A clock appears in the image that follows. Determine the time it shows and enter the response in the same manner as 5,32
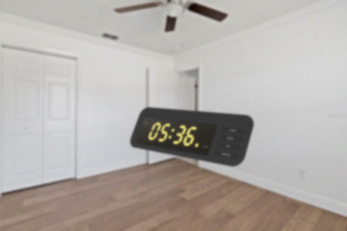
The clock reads 5,36
